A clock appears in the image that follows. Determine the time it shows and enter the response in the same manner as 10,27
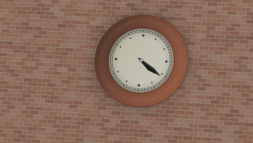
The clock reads 4,21
